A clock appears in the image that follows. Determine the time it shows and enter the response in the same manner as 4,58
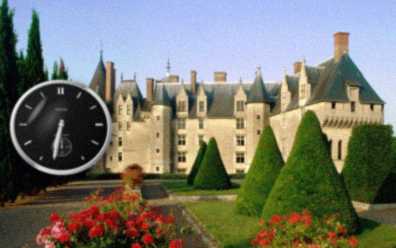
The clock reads 6,32
